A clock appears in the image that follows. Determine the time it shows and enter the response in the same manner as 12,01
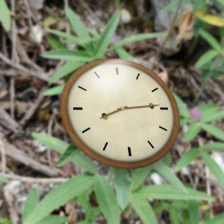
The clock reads 8,14
